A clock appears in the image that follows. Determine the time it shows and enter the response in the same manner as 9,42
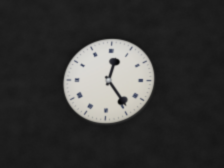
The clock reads 12,24
